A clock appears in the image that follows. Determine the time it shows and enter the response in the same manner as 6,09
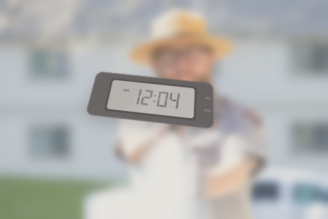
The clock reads 12,04
